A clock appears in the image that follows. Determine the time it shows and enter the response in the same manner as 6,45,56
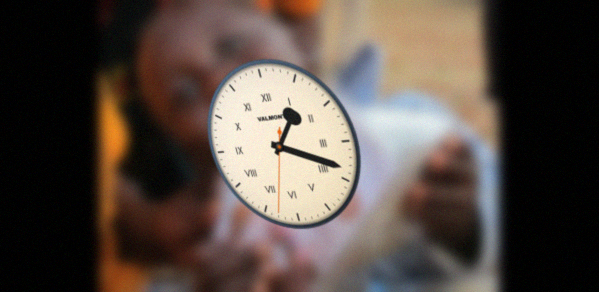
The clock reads 1,18,33
